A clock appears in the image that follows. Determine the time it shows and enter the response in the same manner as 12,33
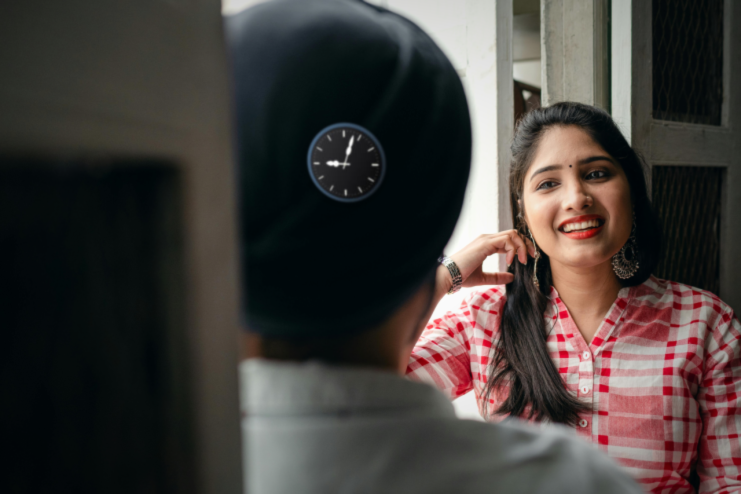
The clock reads 9,03
